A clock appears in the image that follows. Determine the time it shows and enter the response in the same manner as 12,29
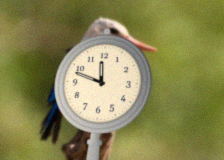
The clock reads 11,48
